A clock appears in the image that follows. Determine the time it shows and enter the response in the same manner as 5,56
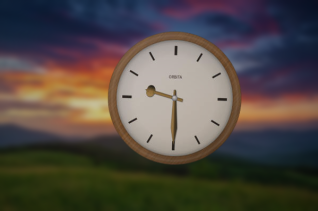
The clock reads 9,30
